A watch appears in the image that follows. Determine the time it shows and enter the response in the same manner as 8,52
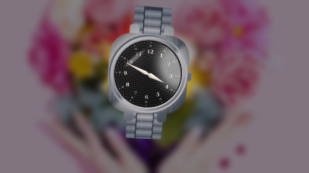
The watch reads 3,49
